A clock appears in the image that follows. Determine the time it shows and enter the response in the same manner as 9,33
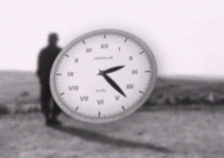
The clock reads 2,23
